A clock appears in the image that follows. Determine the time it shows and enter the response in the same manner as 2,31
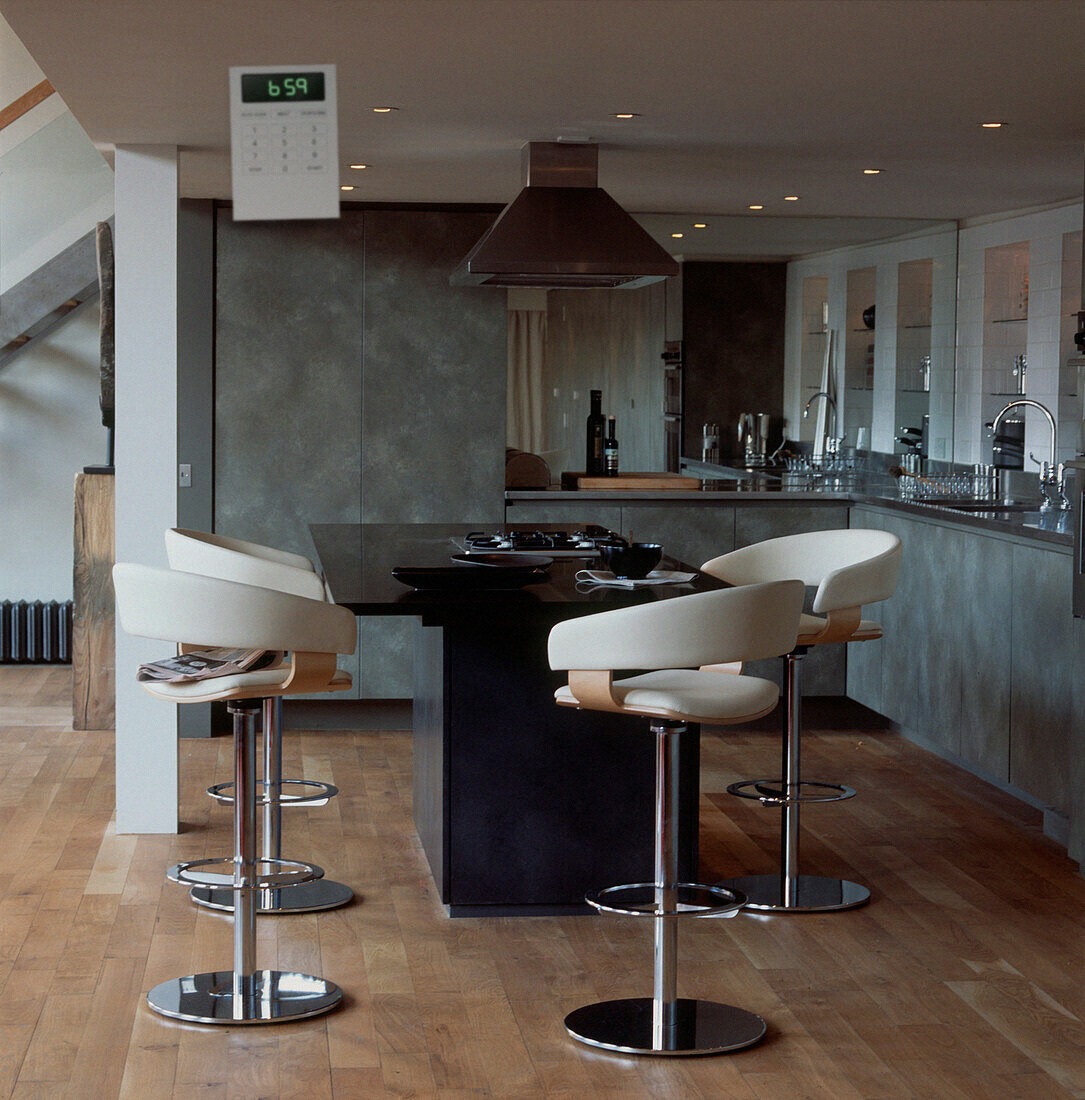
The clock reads 6,59
